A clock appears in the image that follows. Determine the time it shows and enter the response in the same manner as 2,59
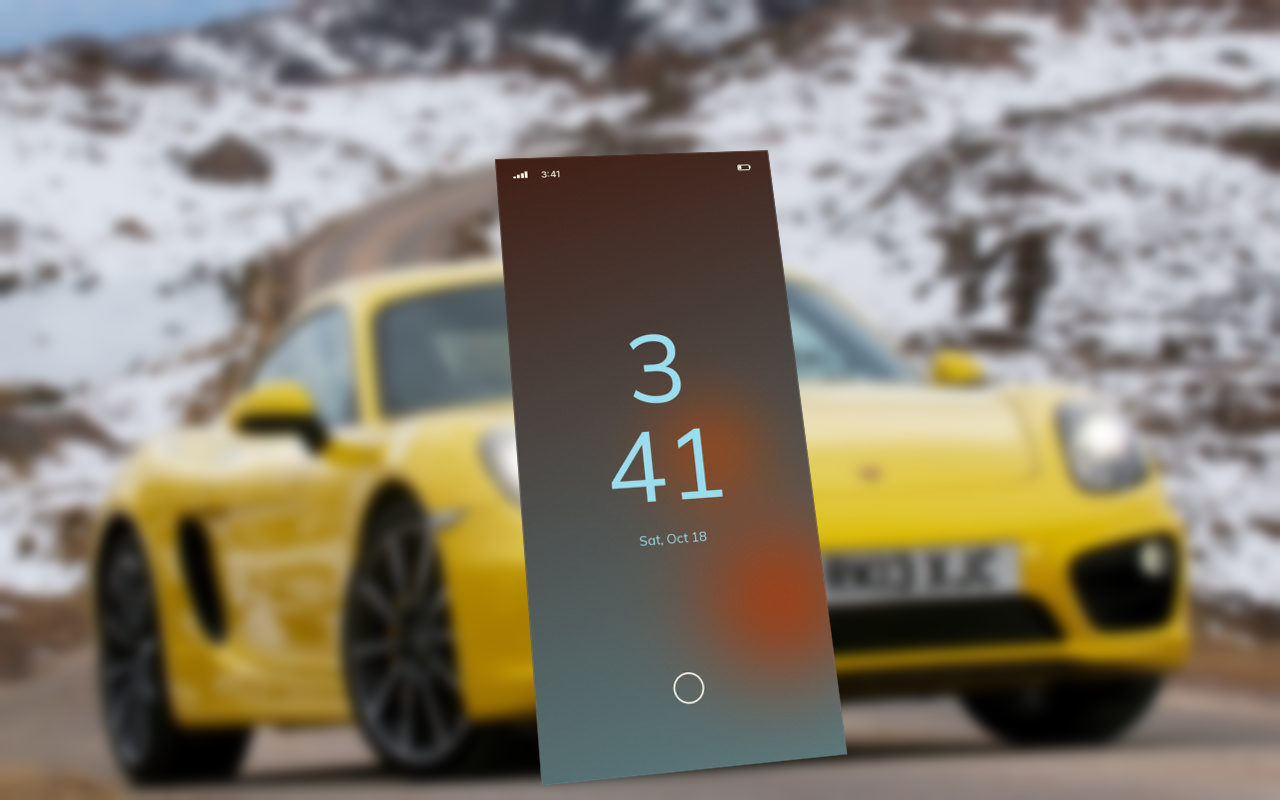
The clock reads 3,41
